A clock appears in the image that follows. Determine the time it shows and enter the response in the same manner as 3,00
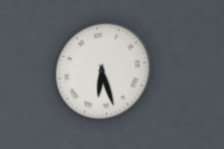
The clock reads 6,28
